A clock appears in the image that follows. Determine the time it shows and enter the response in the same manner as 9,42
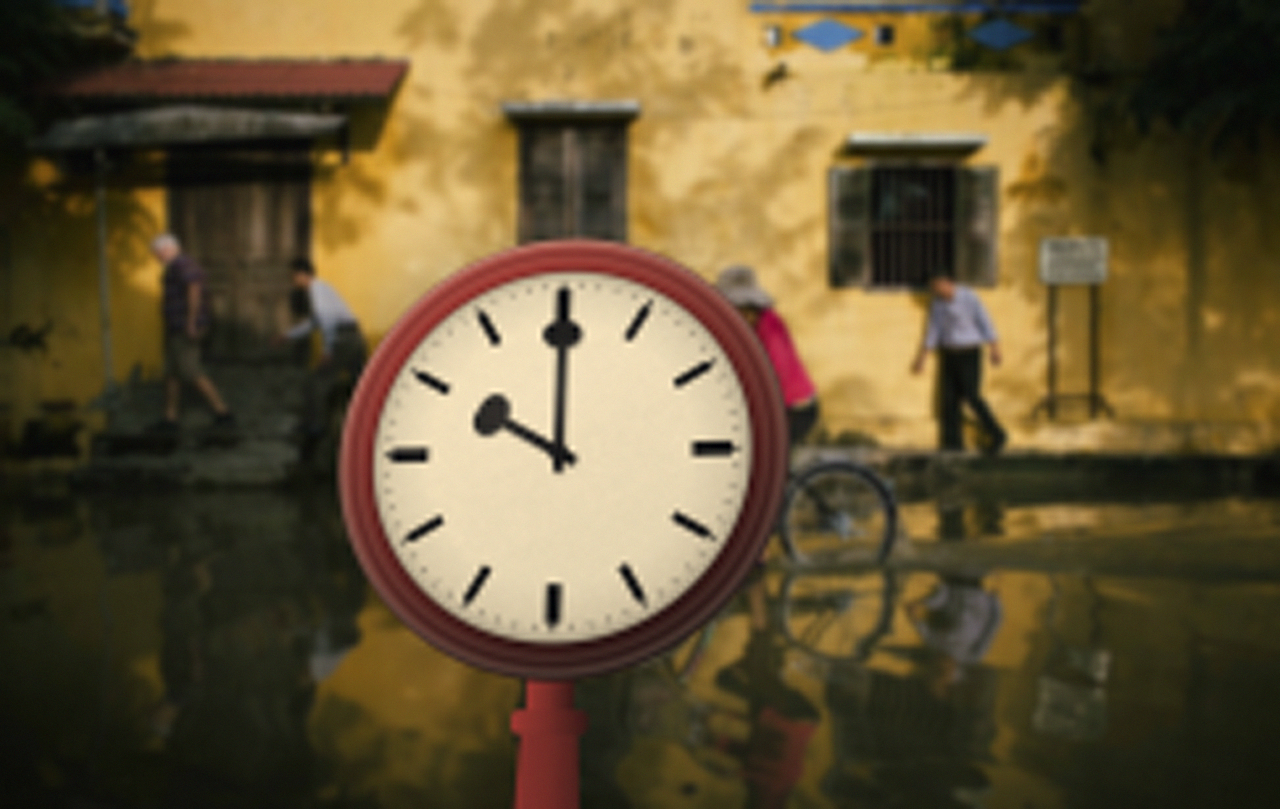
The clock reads 10,00
